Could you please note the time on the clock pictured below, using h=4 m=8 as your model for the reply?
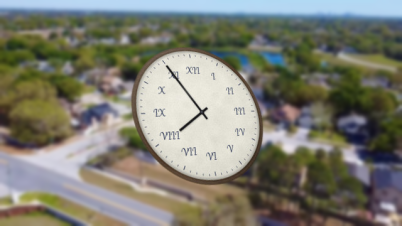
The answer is h=7 m=55
